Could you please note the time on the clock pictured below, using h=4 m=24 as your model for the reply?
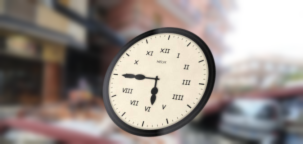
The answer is h=5 m=45
